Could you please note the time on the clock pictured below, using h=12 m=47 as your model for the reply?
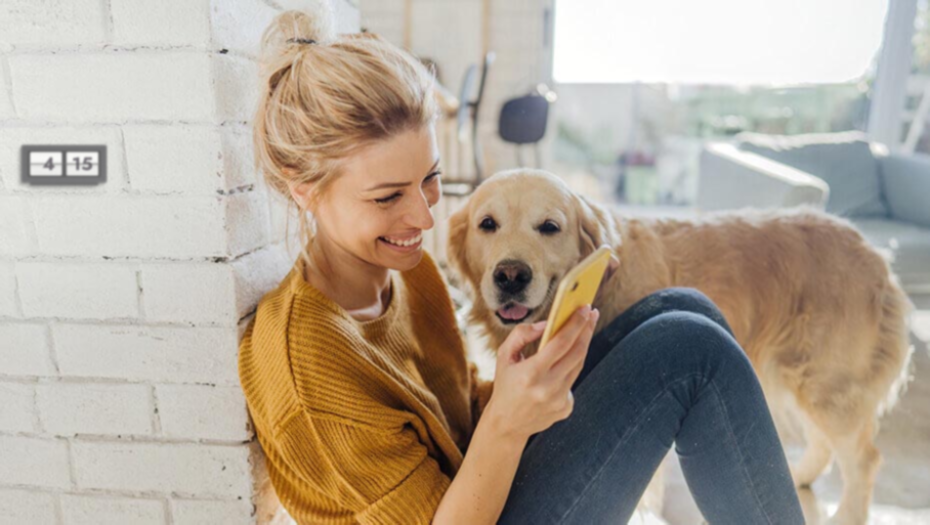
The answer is h=4 m=15
